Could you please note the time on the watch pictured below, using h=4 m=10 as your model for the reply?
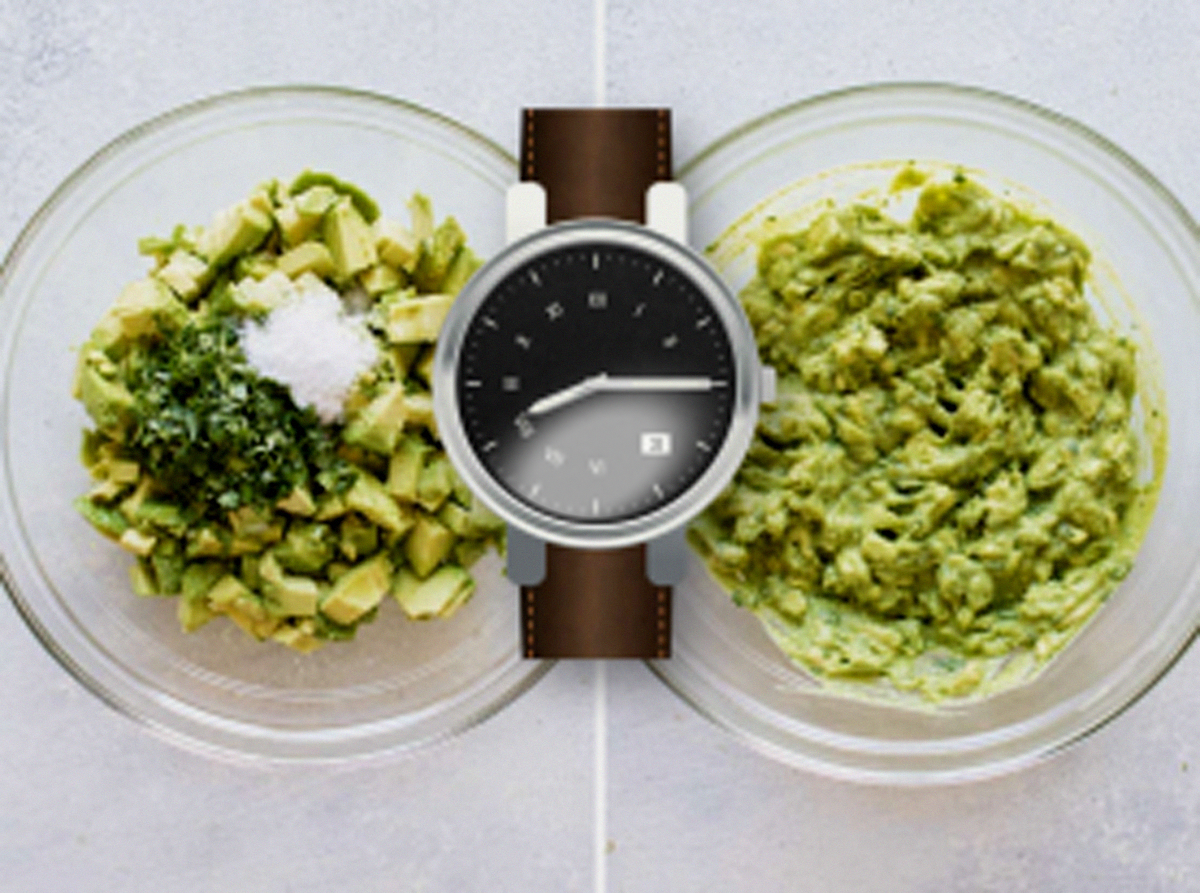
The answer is h=8 m=15
